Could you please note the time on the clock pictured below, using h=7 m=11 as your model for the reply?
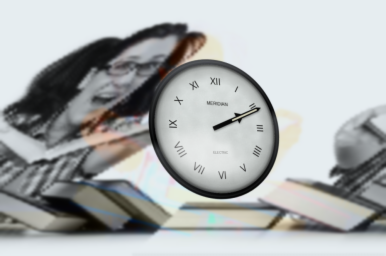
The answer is h=2 m=11
